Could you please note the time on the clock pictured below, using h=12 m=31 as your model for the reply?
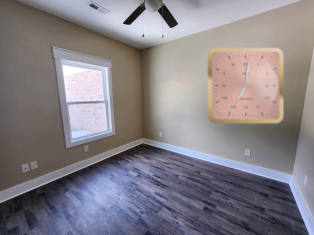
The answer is h=7 m=1
